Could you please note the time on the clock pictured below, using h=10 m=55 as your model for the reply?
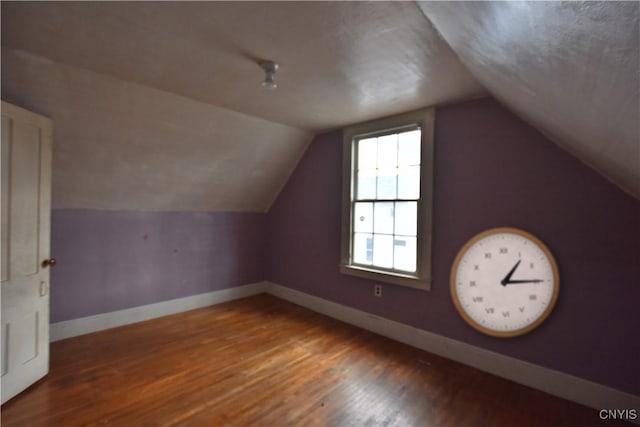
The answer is h=1 m=15
